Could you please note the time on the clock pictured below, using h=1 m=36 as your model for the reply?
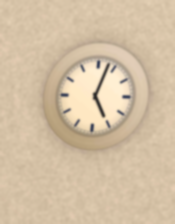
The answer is h=5 m=3
